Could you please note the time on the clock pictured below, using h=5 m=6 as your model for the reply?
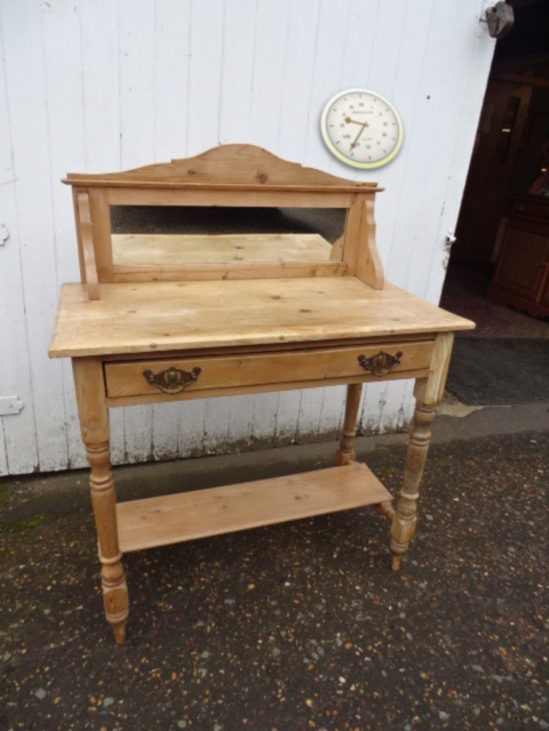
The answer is h=9 m=36
